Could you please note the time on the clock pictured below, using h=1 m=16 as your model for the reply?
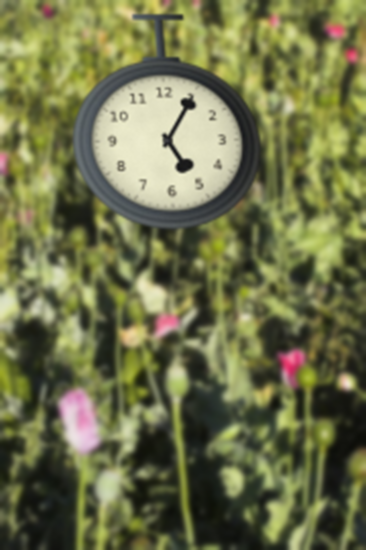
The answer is h=5 m=5
